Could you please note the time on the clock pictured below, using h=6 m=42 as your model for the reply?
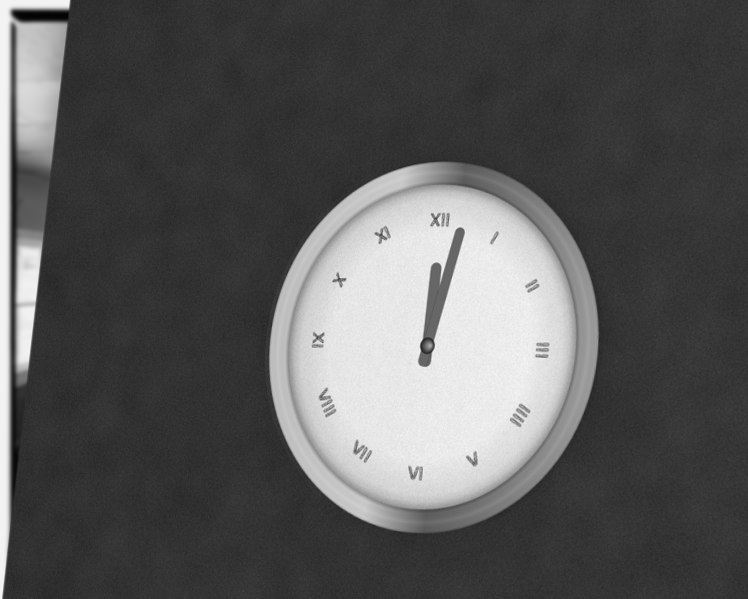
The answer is h=12 m=2
